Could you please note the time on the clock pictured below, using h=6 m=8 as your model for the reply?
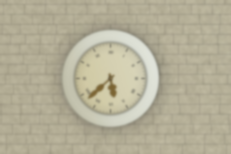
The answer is h=5 m=38
